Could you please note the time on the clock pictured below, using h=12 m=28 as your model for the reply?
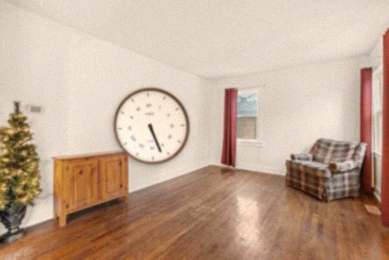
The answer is h=5 m=27
